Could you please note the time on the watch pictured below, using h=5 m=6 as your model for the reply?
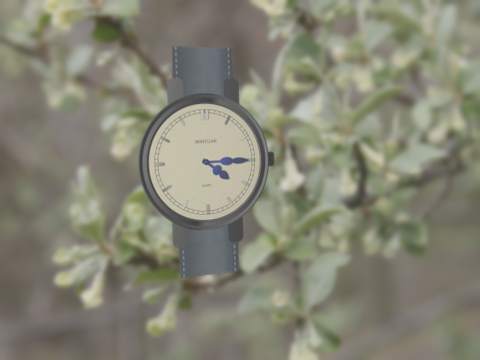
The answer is h=4 m=15
